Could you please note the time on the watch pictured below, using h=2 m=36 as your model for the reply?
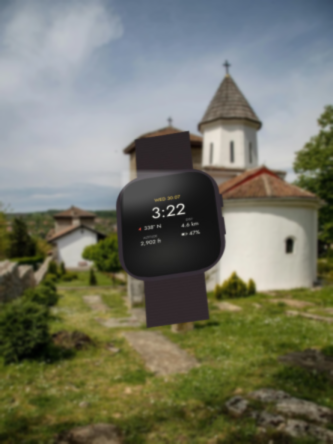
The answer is h=3 m=22
